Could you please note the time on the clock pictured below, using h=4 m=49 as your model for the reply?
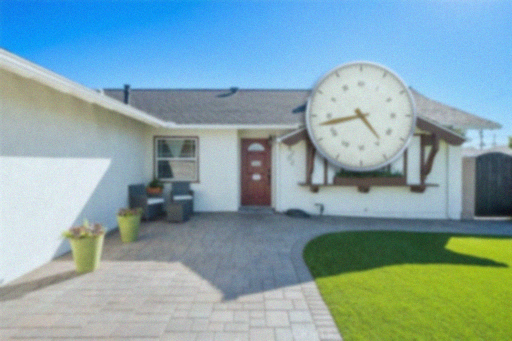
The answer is h=4 m=43
